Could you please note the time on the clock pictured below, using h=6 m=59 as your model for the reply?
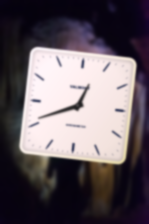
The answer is h=12 m=41
